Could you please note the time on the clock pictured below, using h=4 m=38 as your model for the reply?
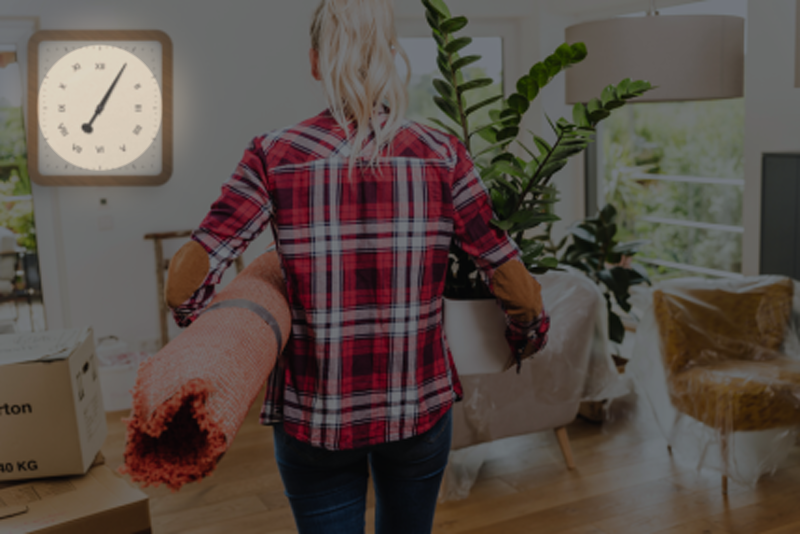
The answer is h=7 m=5
